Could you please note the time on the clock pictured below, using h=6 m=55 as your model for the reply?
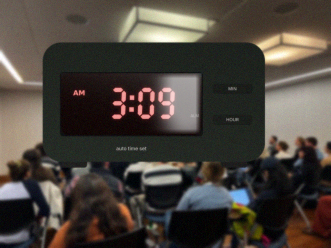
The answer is h=3 m=9
